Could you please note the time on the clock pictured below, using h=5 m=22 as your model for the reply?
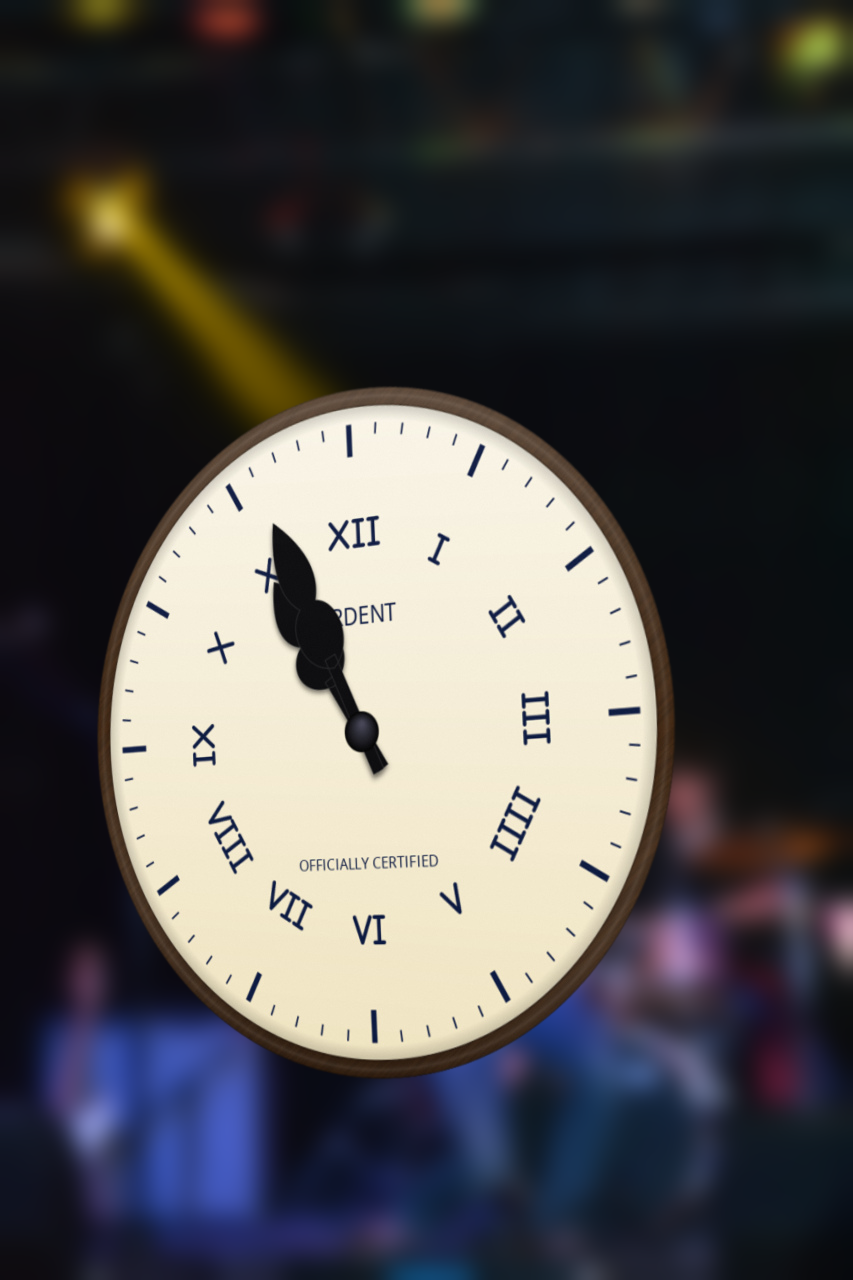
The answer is h=10 m=56
